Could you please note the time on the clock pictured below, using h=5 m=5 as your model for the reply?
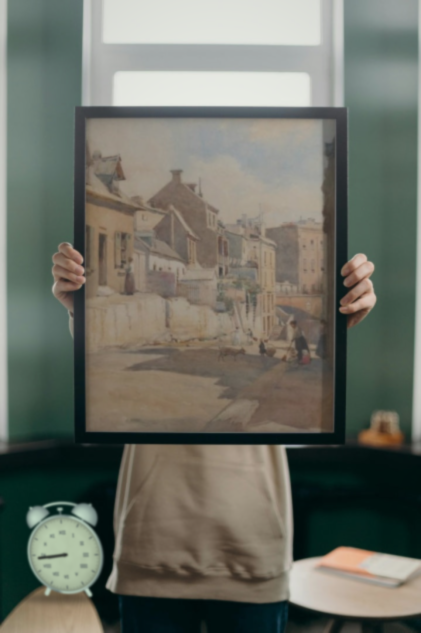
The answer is h=8 m=44
